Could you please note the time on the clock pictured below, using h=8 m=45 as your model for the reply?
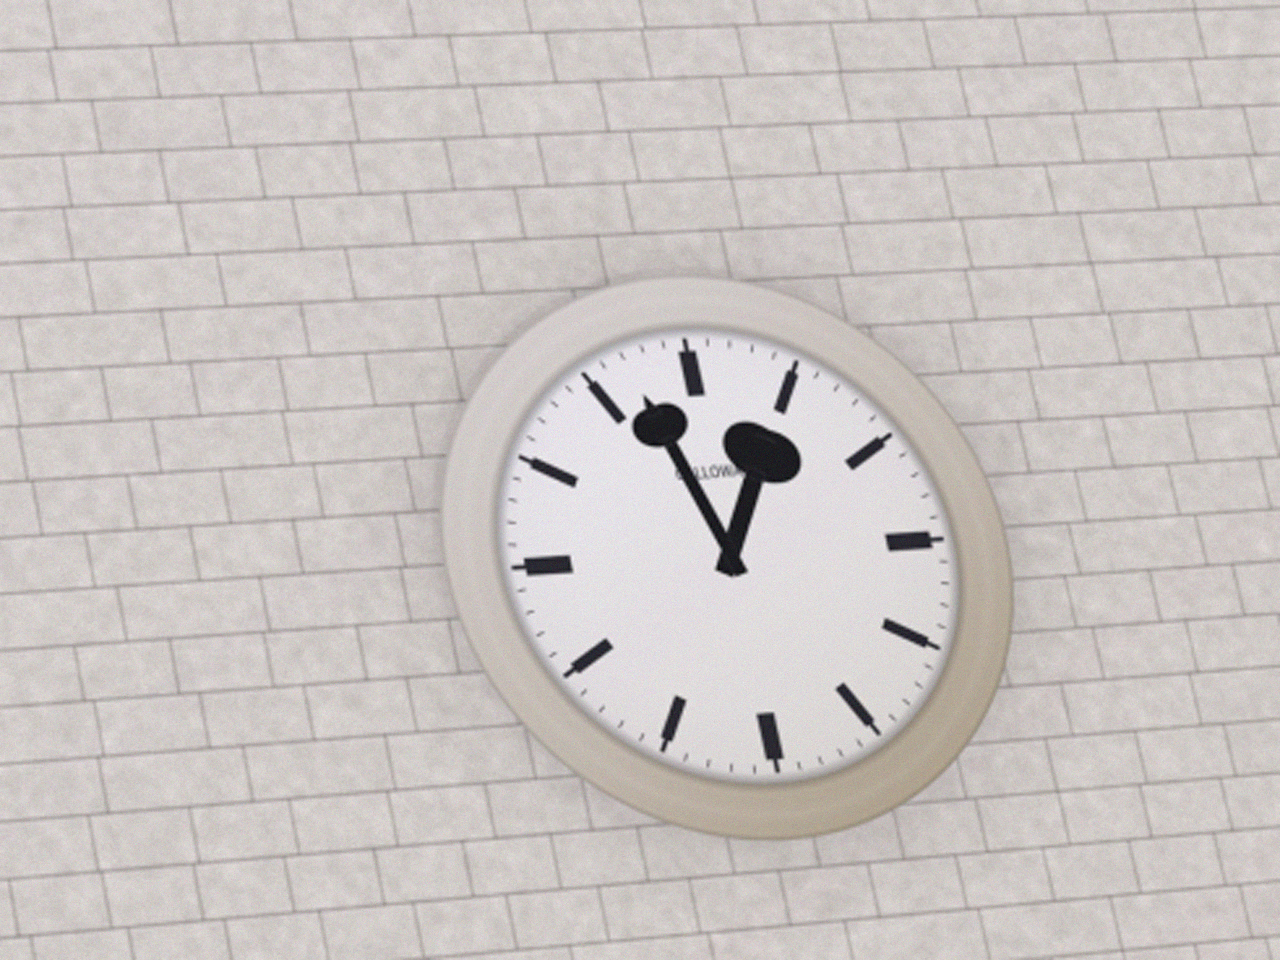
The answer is h=12 m=57
